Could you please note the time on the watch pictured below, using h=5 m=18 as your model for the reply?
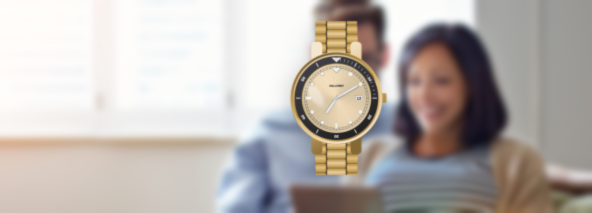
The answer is h=7 m=10
